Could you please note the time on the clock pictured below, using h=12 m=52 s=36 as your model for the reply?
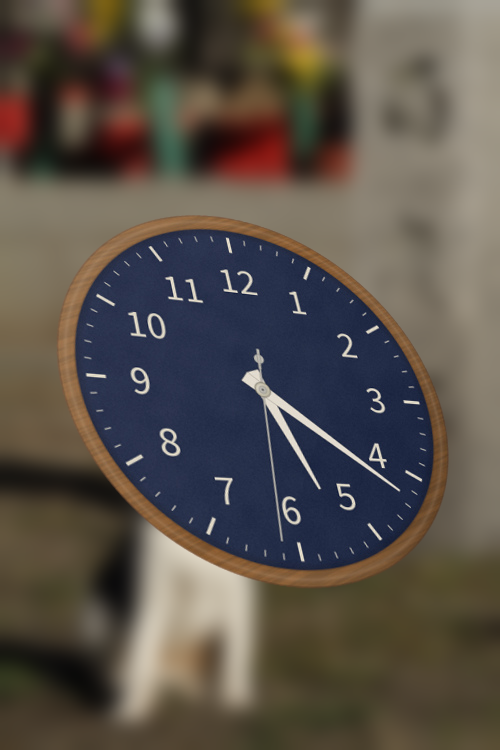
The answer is h=5 m=21 s=31
